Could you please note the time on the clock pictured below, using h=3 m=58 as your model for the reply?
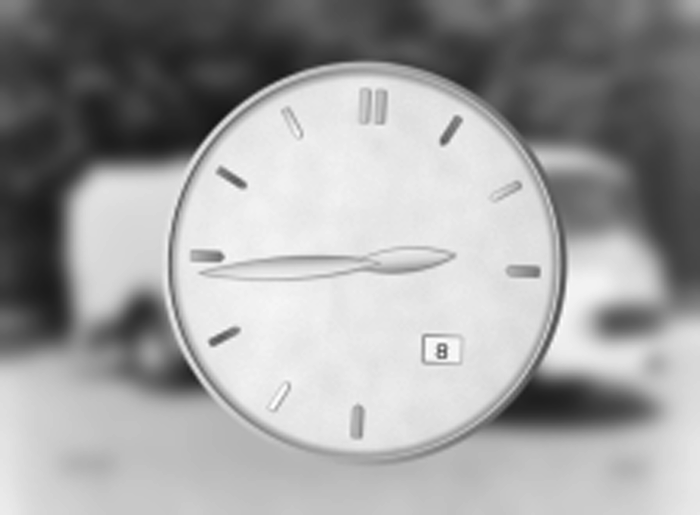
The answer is h=2 m=44
